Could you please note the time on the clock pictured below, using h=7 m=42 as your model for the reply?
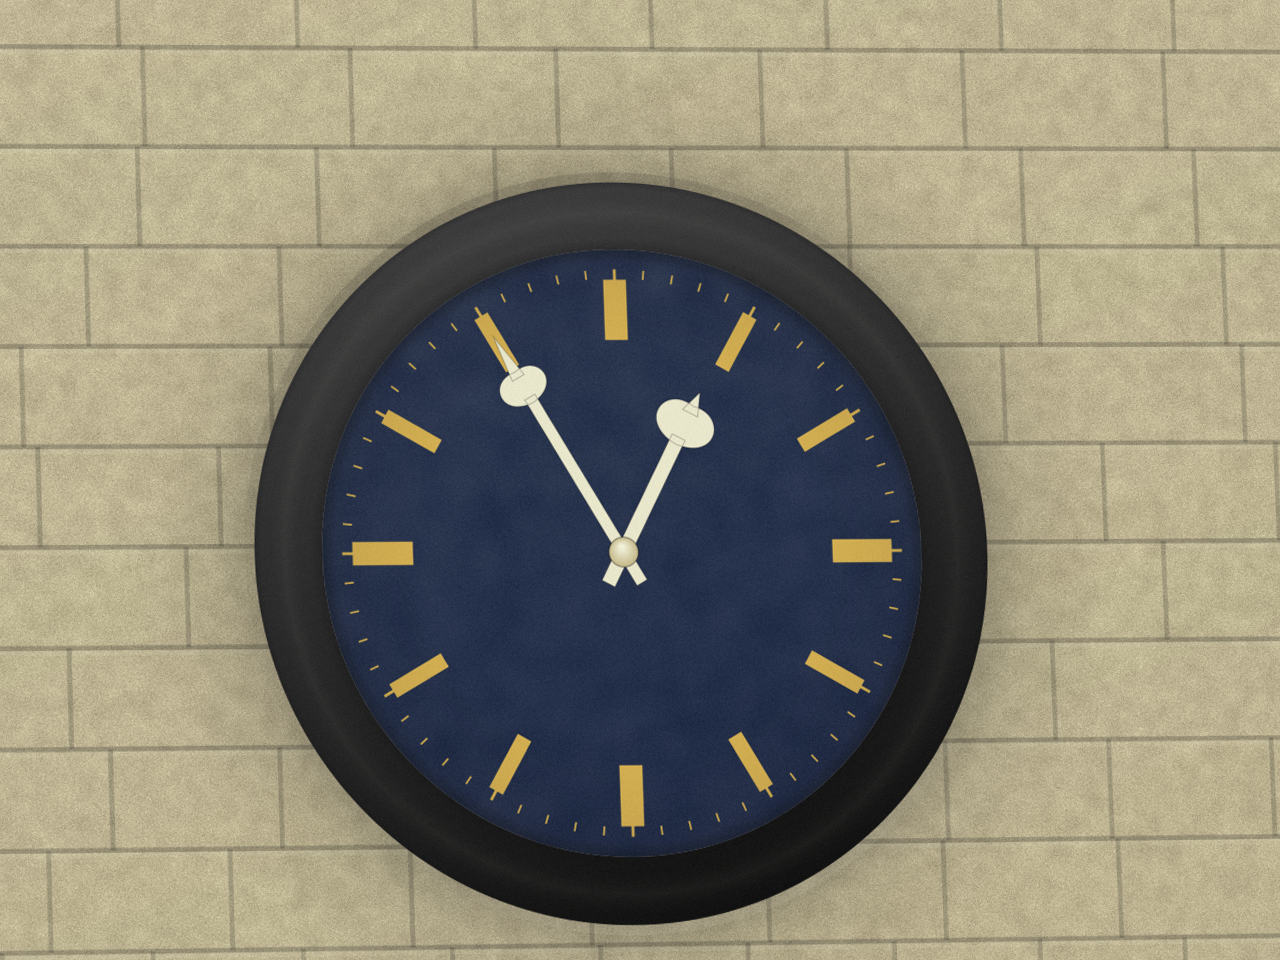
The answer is h=12 m=55
